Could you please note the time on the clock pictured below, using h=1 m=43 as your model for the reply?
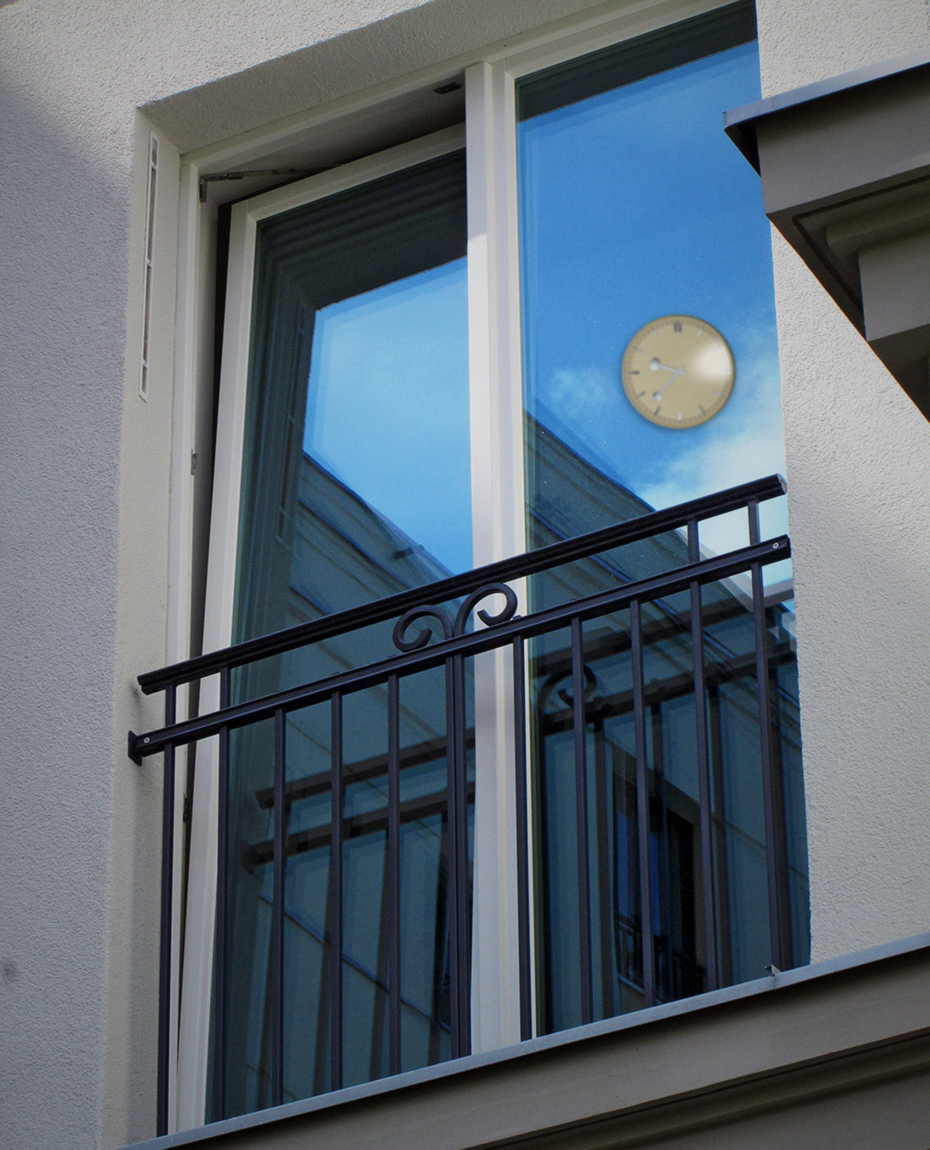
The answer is h=9 m=37
